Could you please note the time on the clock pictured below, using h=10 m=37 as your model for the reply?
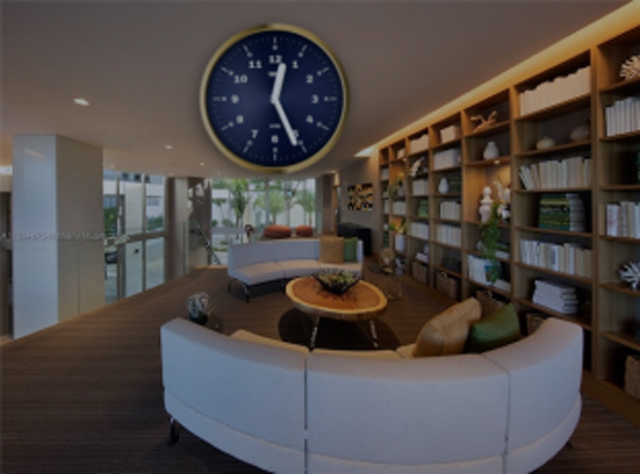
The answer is h=12 m=26
